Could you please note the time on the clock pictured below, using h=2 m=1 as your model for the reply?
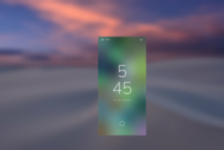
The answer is h=5 m=45
